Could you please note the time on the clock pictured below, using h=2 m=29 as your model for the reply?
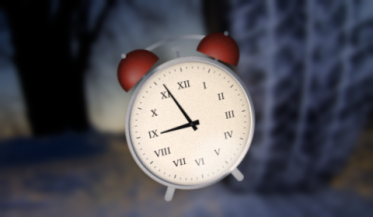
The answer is h=8 m=56
